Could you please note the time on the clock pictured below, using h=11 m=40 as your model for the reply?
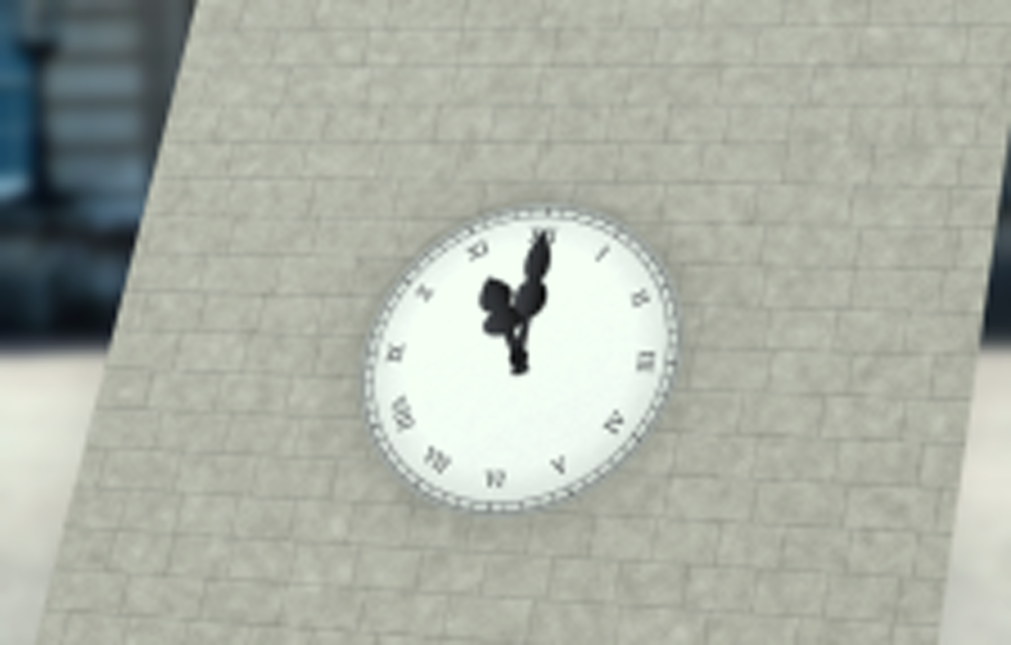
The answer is h=11 m=0
